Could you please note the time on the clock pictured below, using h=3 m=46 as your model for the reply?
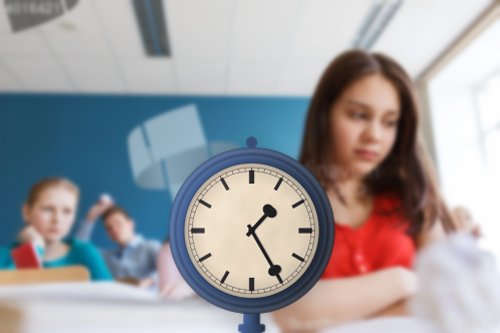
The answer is h=1 m=25
